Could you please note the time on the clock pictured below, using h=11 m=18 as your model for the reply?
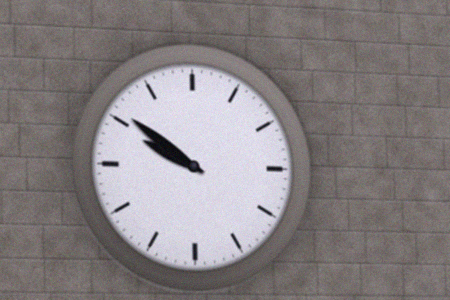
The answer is h=9 m=51
